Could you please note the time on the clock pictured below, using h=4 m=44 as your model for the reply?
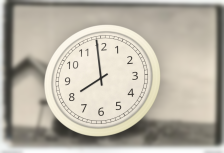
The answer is h=7 m=59
